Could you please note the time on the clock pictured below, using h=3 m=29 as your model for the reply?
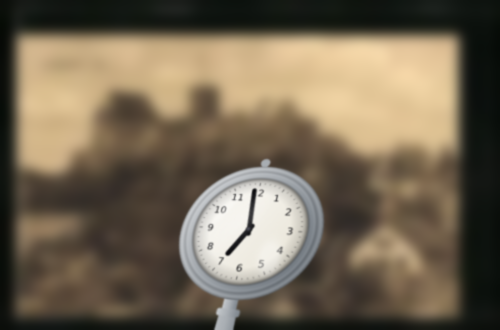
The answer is h=6 m=59
